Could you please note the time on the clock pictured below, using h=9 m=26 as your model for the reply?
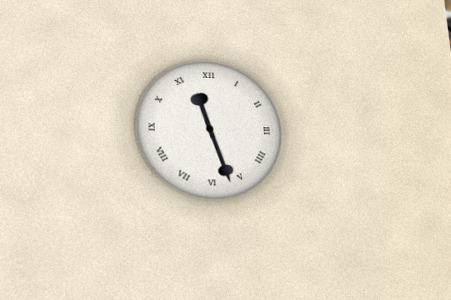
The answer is h=11 m=27
